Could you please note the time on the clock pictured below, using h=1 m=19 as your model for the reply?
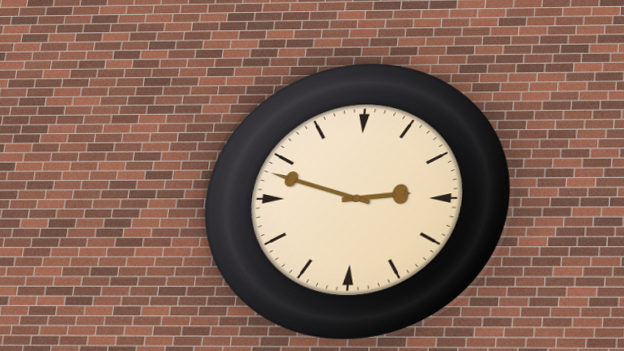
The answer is h=2 m=48
